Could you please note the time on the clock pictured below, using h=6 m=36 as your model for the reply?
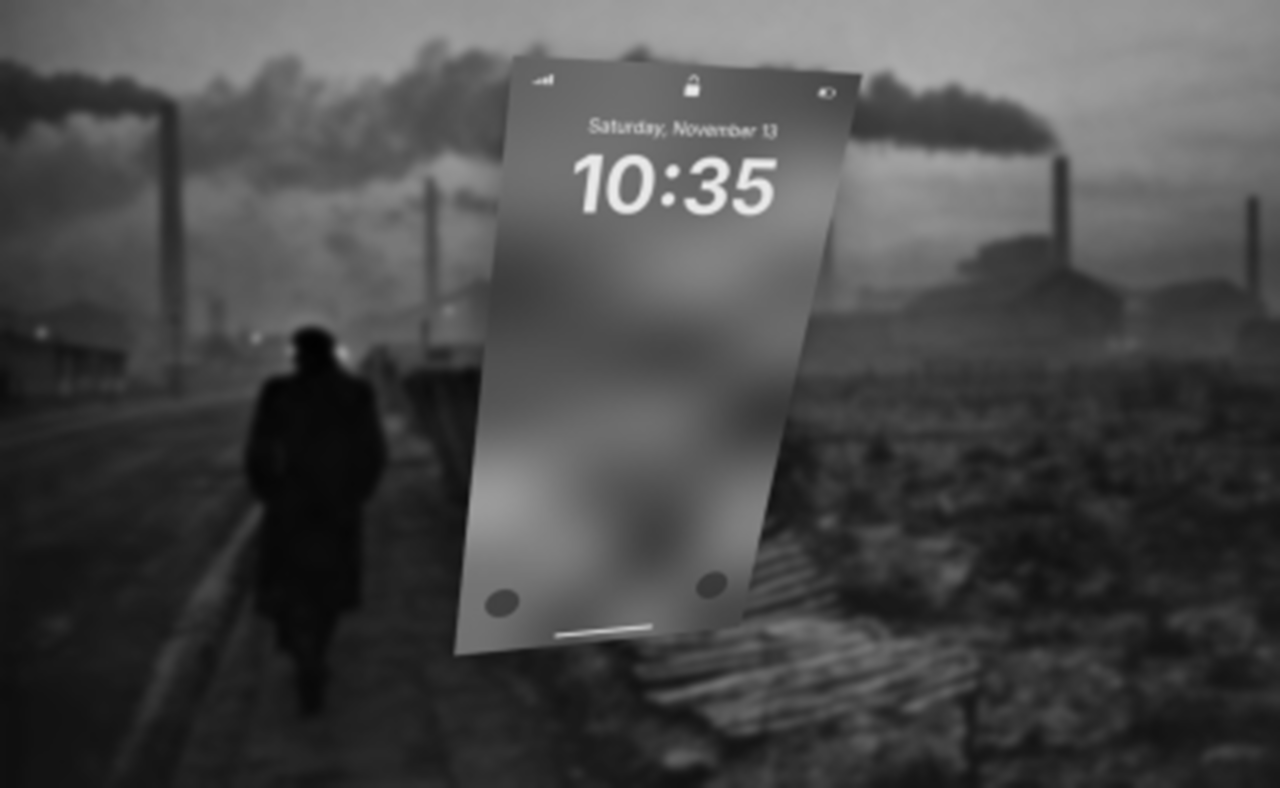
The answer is h=10 m=35
